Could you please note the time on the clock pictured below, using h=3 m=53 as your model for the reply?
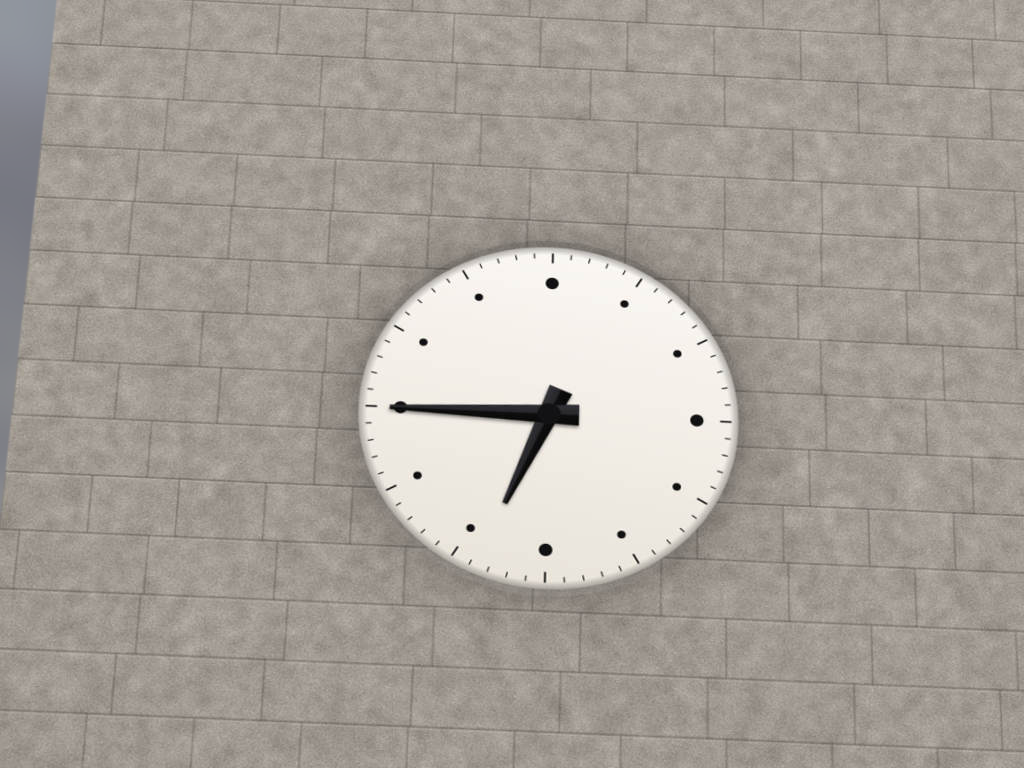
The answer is h=6 m=45
